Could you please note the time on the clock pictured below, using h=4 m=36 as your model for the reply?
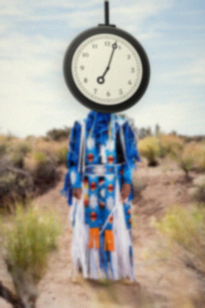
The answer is h=7 m=3
